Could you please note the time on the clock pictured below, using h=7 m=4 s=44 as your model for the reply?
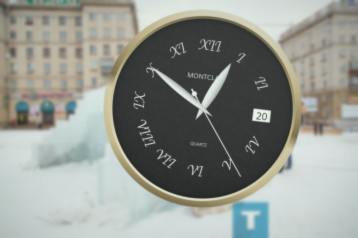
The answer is h=12 m=50 s=24
